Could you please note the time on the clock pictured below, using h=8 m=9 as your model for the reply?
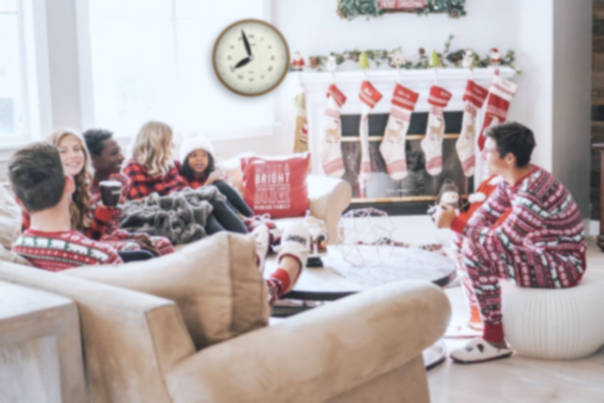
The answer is h=7 m=57
